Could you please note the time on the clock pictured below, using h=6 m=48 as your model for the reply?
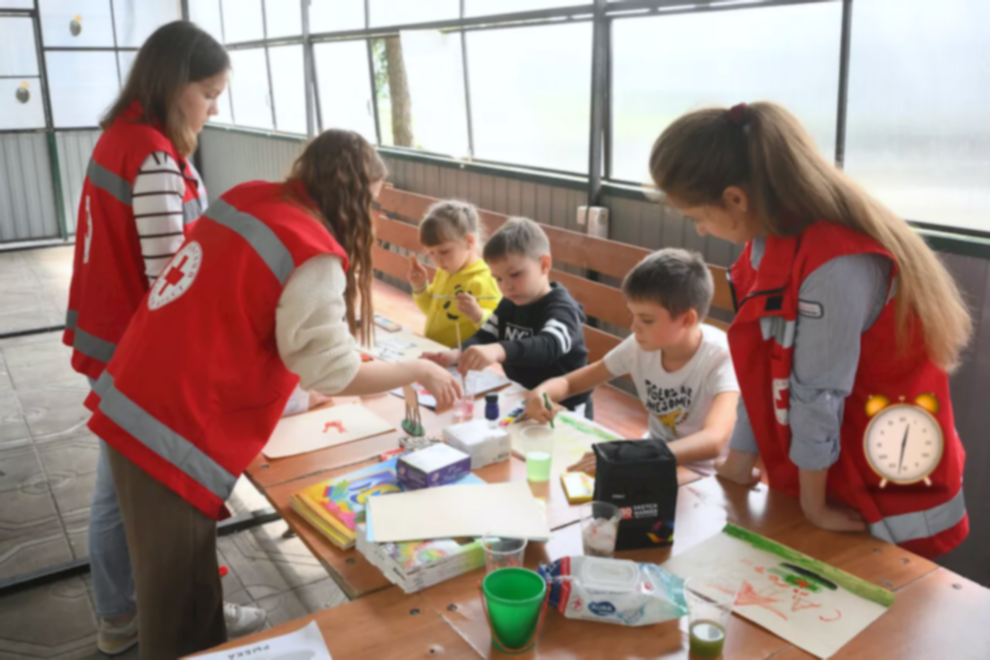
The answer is h=12 m=32
